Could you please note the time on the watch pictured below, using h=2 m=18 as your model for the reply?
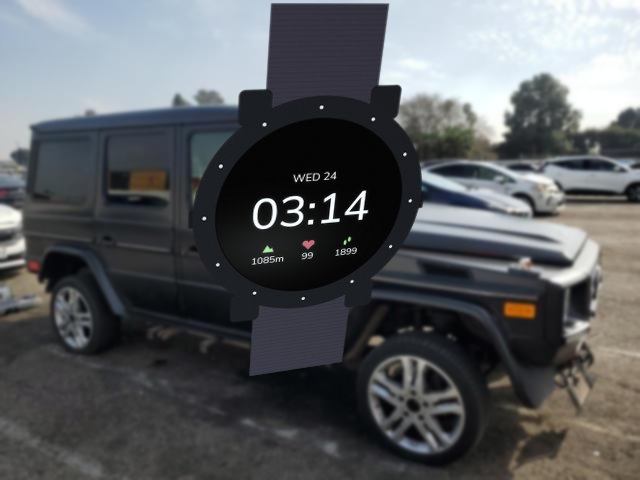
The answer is h=3 m=14
